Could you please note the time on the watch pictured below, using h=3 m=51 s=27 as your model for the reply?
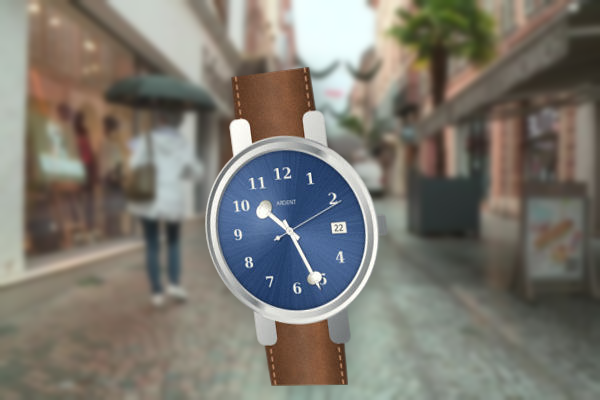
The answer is h=10 m=26 s=11
